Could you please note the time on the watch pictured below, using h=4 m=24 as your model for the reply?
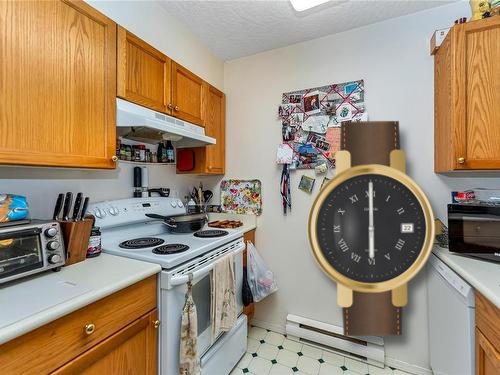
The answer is h=6 m=0
